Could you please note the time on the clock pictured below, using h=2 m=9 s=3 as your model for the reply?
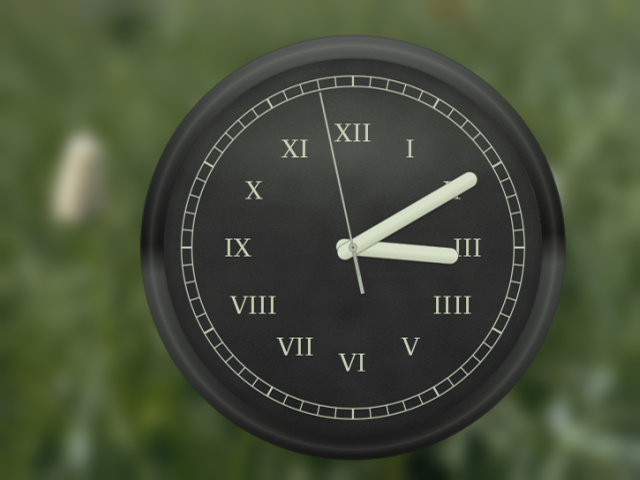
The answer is h=3 m=9 s=58
